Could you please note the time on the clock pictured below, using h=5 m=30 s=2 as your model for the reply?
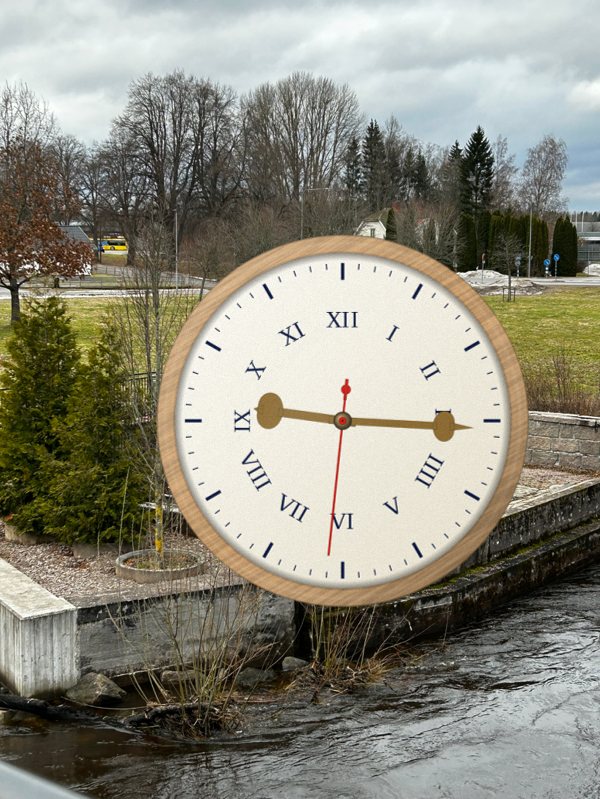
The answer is h=9 m=15 s=31
